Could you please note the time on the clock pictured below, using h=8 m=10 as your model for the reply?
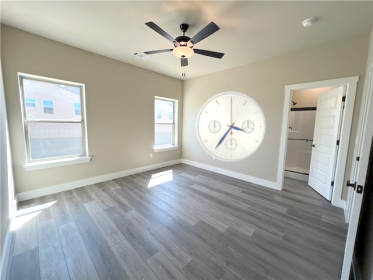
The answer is h=3 m=36
